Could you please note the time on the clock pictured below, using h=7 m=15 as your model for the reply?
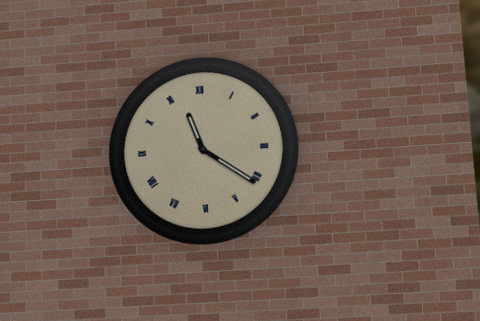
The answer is h=11 m=21
